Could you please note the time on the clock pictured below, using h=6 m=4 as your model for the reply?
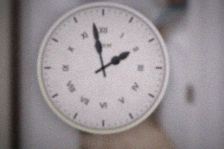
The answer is h=1 m=58
